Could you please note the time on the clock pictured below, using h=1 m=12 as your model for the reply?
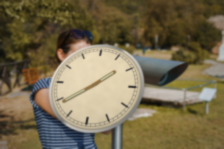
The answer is h=1 m=39
